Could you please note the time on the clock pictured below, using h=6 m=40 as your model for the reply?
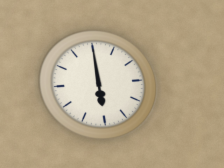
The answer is h=6 m=0
